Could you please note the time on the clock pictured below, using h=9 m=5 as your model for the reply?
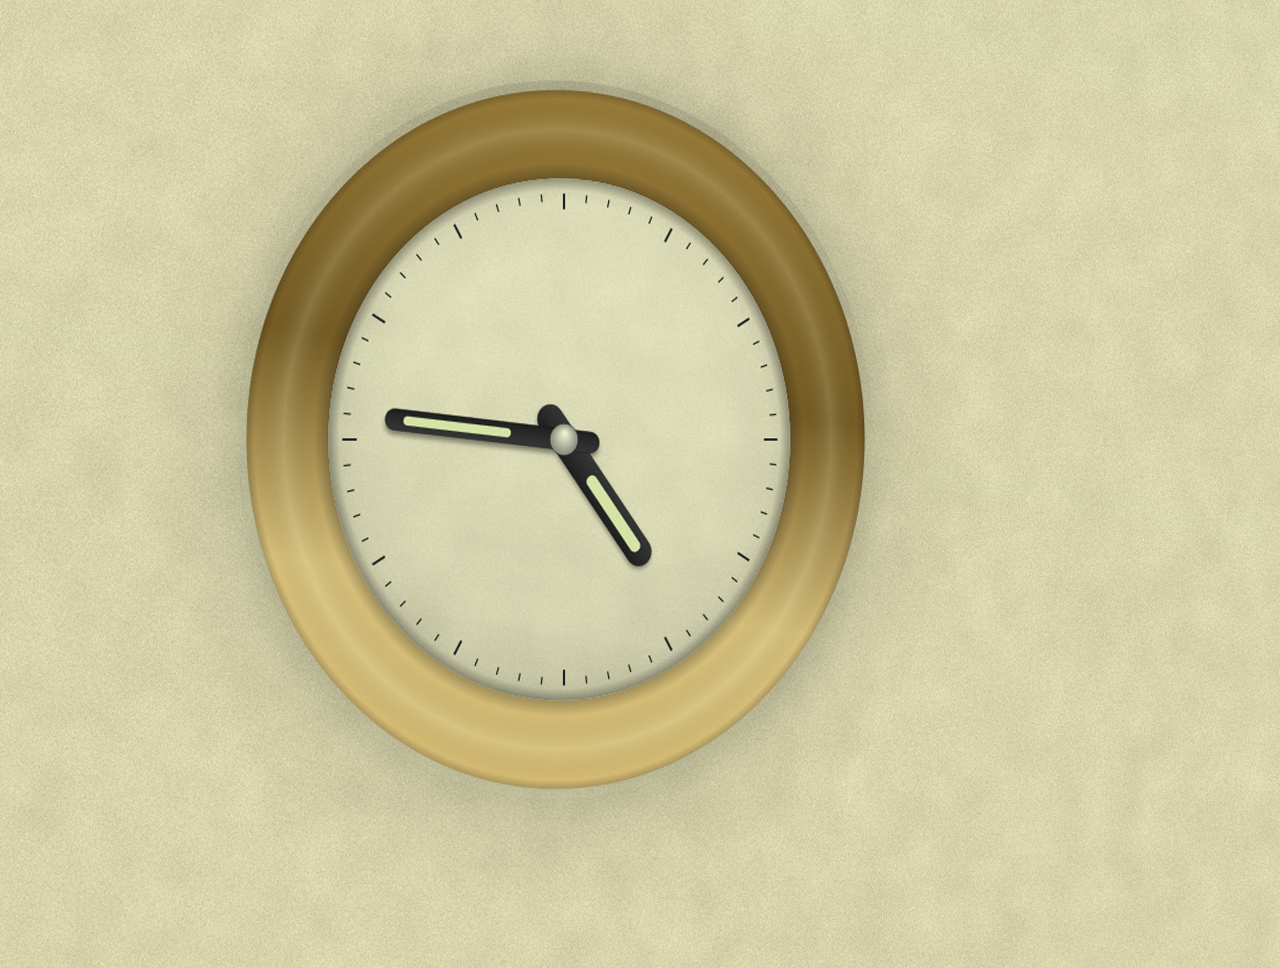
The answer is h=4 m=46
